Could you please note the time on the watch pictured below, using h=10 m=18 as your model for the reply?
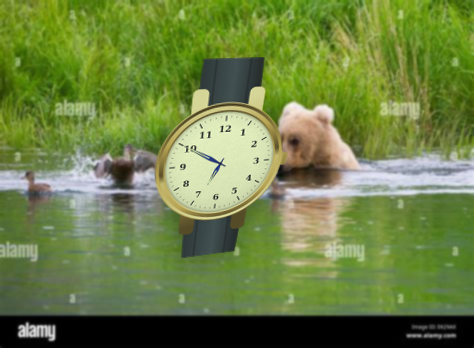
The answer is h=6 m=50
